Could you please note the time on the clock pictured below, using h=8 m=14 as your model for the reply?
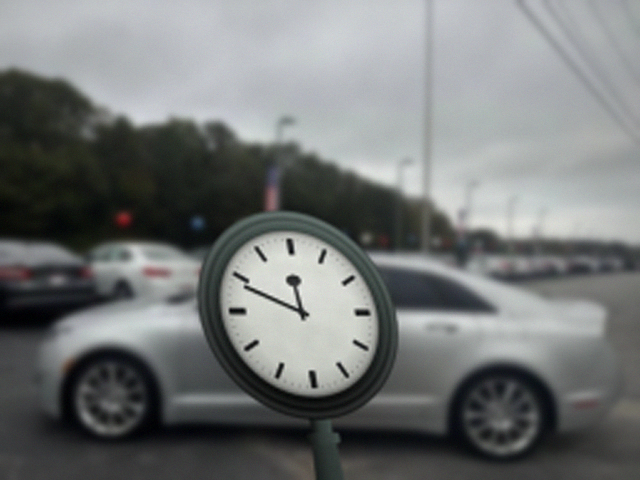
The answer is h=11 m=49
